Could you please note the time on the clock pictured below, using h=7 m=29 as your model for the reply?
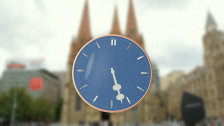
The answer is h=5 m=27
